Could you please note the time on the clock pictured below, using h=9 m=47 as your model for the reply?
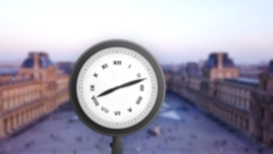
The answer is h=8 m=12
